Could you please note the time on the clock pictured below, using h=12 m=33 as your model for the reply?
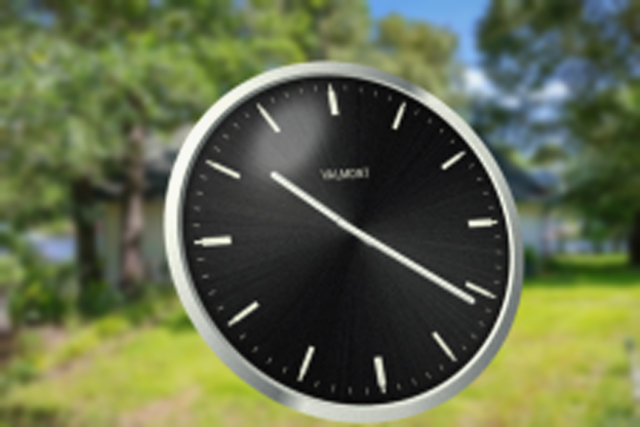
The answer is h=10 m=21
